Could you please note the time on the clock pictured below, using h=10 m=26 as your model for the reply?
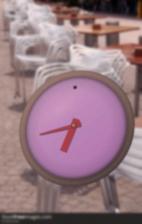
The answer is h=6 m=43
